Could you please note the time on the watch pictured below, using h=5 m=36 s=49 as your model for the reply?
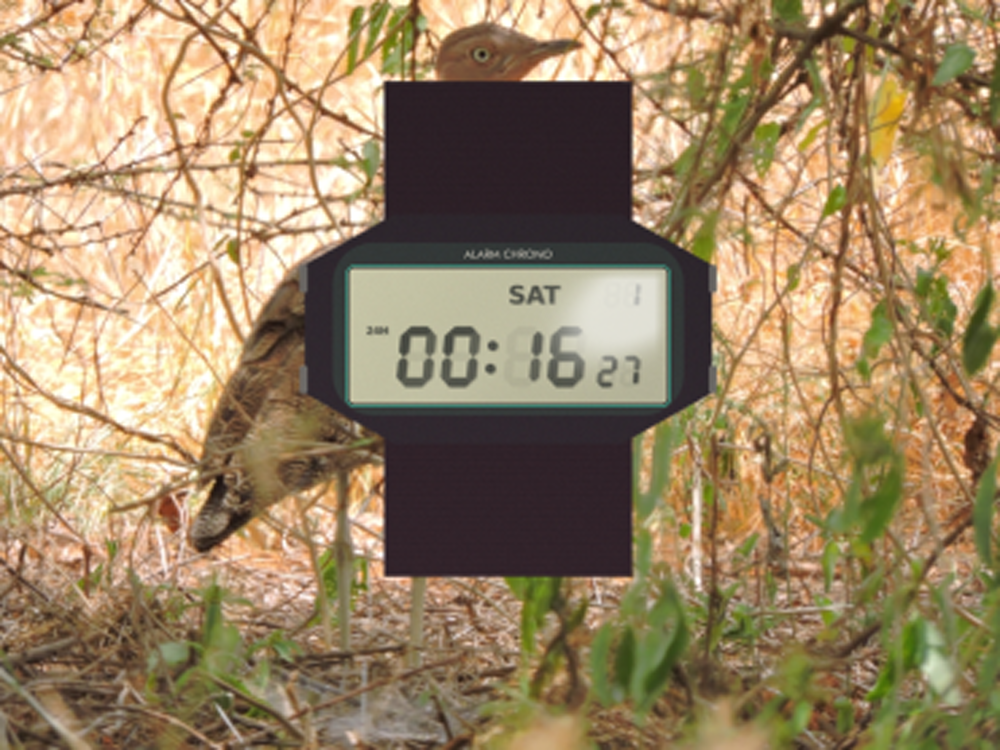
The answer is h=0 m=16 s=27
